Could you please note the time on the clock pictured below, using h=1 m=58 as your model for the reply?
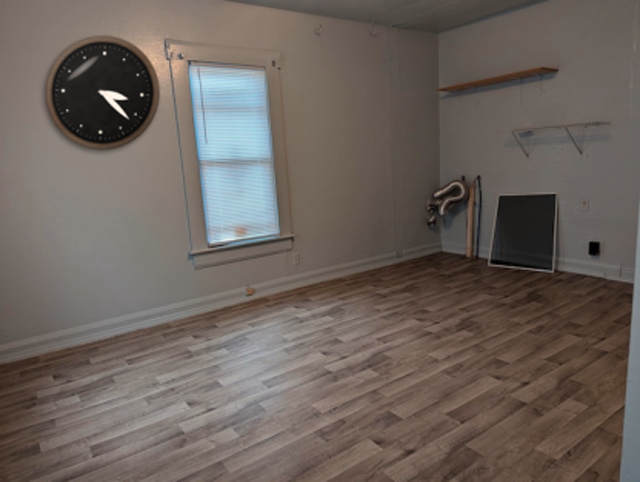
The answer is h=3 m=22
